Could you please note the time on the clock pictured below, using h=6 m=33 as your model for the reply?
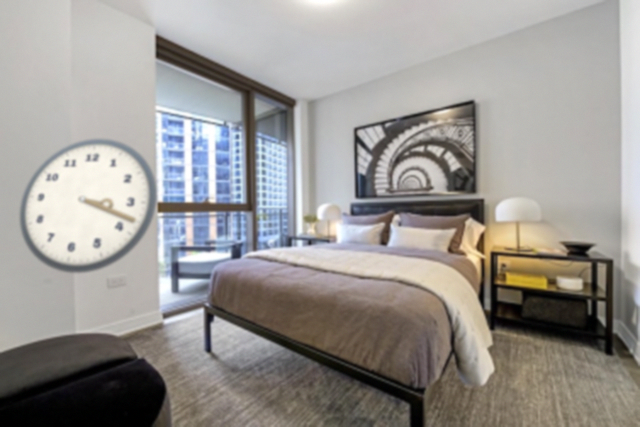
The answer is h=3 m=18
